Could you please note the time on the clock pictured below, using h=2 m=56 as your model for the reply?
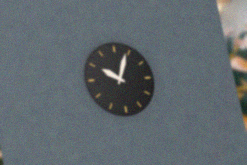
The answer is h=10 m=4
